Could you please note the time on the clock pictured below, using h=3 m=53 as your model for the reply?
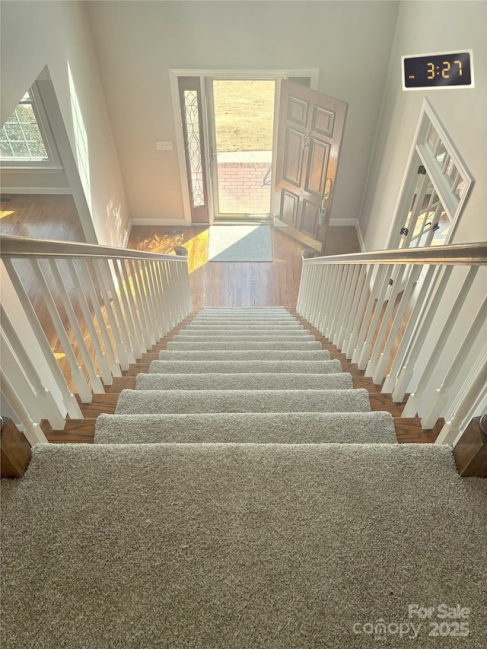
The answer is h=3 m=27
